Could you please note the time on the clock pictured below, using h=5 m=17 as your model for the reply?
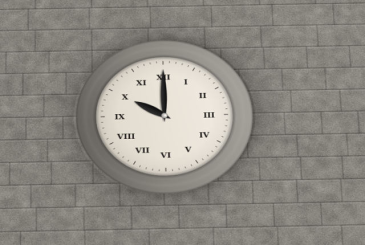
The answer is h=10 m=0
